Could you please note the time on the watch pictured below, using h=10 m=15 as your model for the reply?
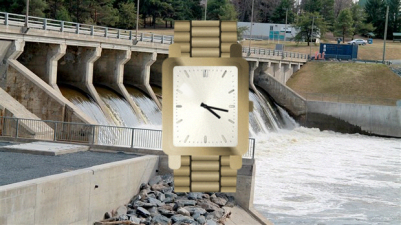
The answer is h=4 m=17
